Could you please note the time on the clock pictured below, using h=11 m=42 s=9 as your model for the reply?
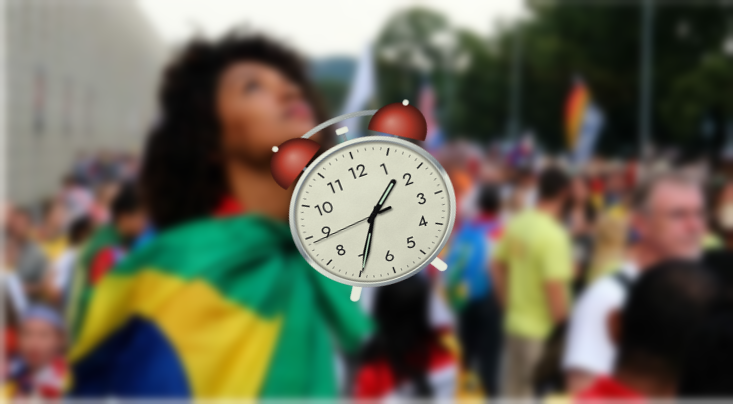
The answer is h=1 m=34 s=44
